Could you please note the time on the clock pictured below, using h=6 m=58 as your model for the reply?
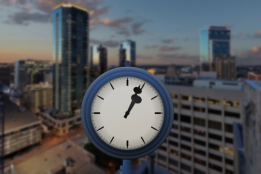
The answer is h=1 m=4
